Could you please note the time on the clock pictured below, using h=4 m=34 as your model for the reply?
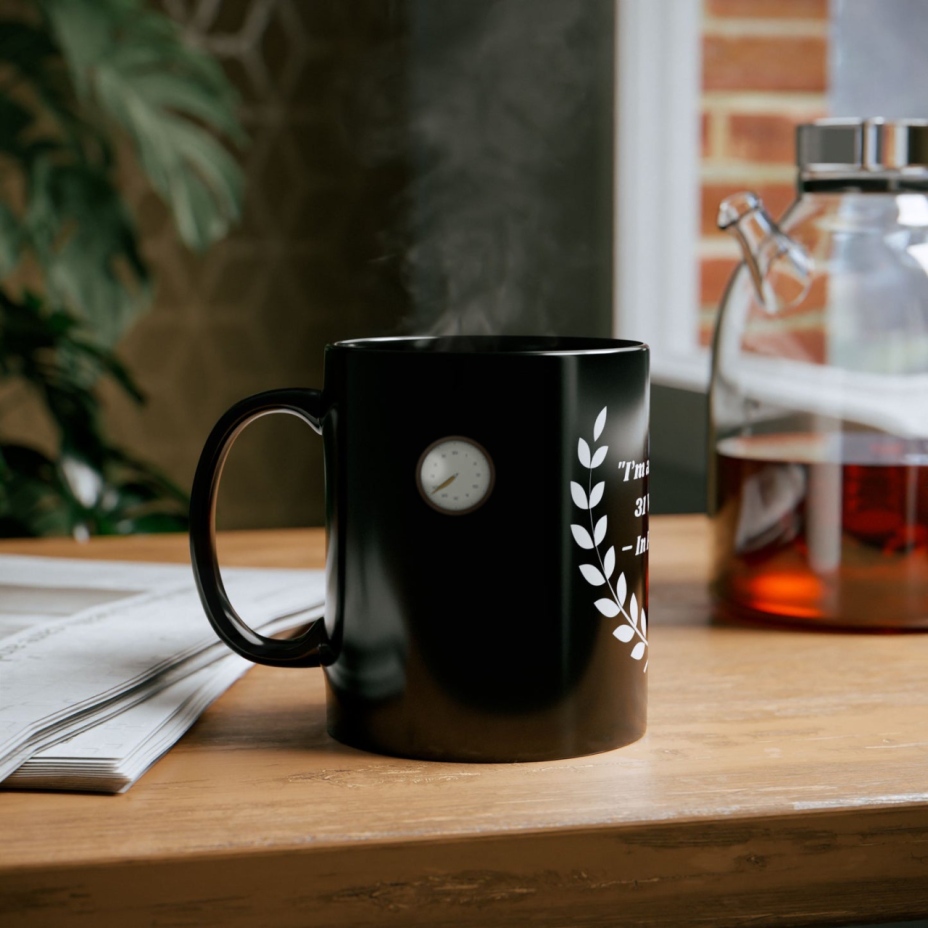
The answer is h=7 m=39
